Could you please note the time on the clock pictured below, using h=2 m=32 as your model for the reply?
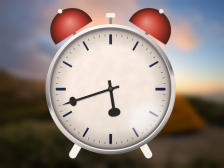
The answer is h=5 m=42
